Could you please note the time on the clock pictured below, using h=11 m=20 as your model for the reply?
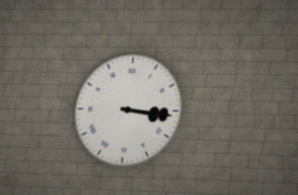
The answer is h=3 m=16
